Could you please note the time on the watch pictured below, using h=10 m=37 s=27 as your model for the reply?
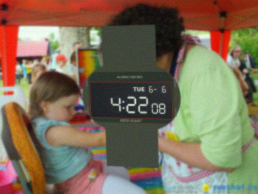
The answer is h=4 m=22 s=8
